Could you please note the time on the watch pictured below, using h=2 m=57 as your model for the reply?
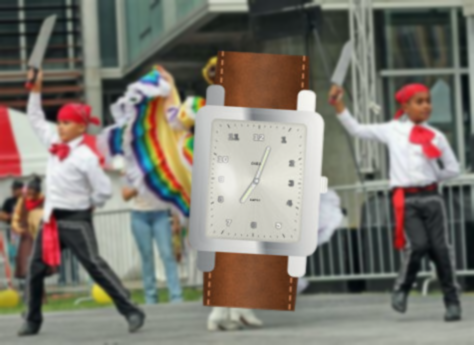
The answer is h=7 m=3
